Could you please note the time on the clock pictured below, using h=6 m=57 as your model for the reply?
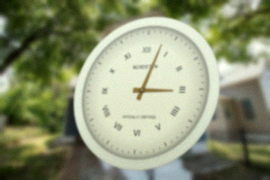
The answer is h=3 m=3
